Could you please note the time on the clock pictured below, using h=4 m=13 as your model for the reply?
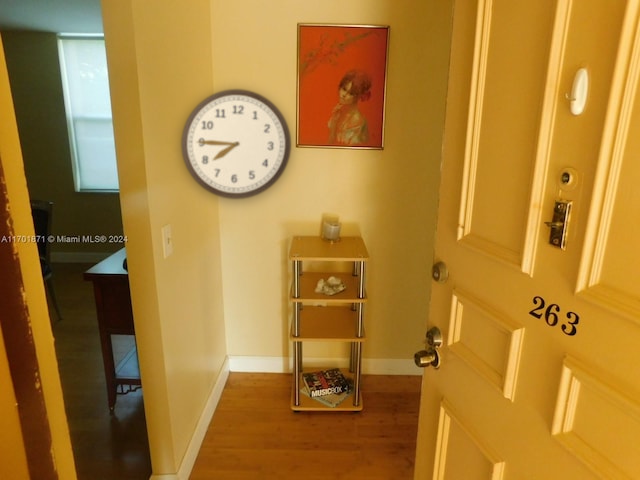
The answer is h=7 m=45
